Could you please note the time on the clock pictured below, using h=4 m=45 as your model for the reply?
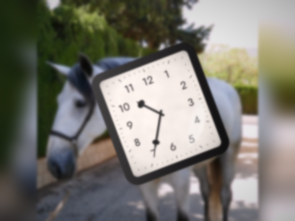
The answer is h=10 m=35
